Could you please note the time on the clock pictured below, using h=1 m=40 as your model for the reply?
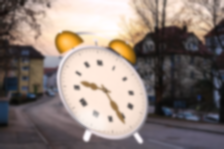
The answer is h=9 m=26
